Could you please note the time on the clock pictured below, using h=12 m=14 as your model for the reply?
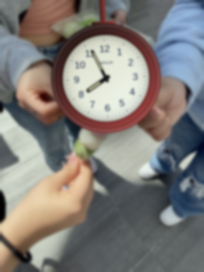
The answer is h=7 m=56
